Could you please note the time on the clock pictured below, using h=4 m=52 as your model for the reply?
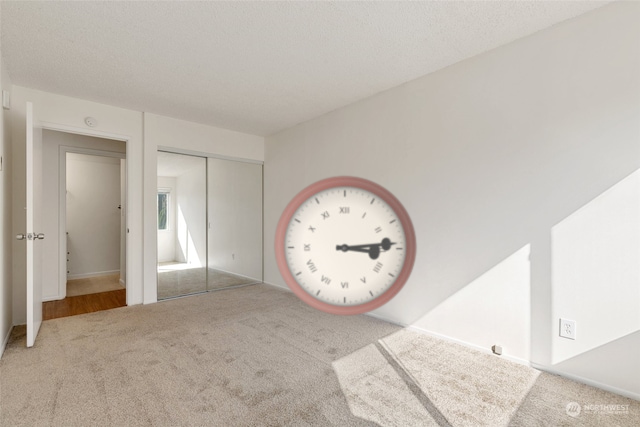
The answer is h=3 m=14
